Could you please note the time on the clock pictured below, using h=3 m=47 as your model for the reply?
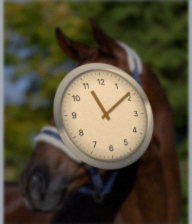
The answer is h=11 m=9
